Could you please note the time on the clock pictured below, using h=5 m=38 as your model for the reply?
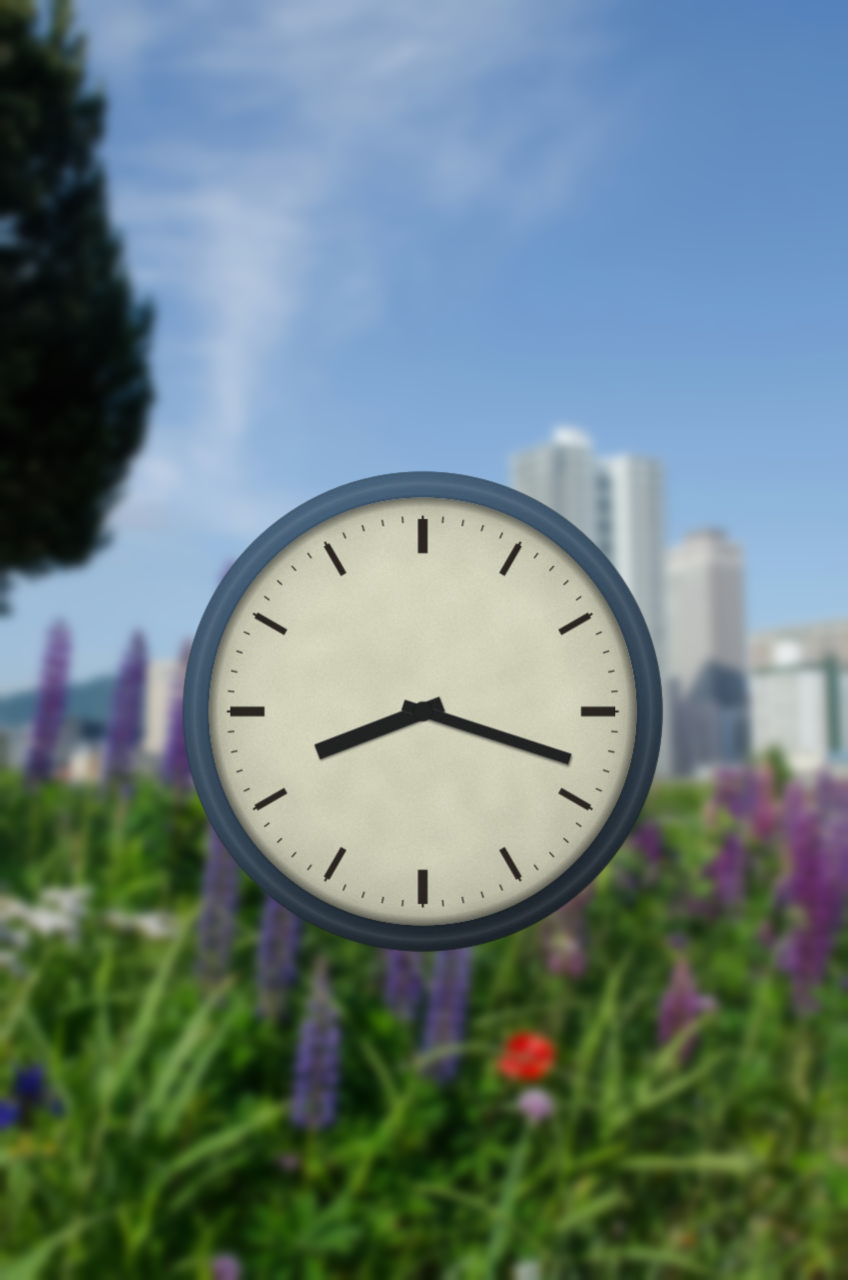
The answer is h=8 m=18
